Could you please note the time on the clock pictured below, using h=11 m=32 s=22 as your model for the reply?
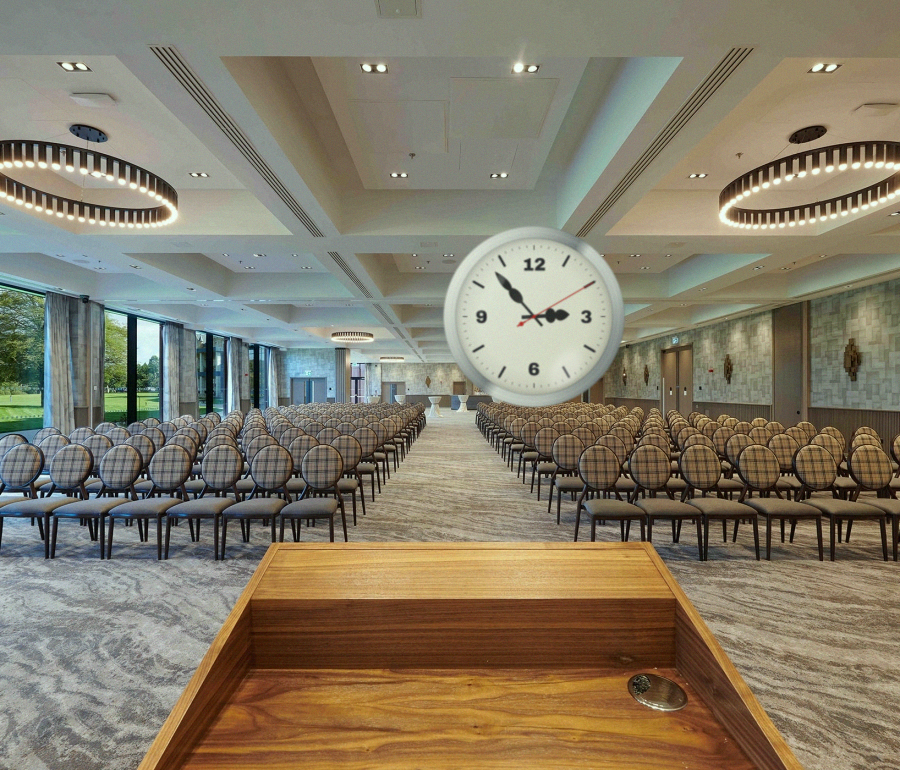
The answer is h=2 m=53 s=10
